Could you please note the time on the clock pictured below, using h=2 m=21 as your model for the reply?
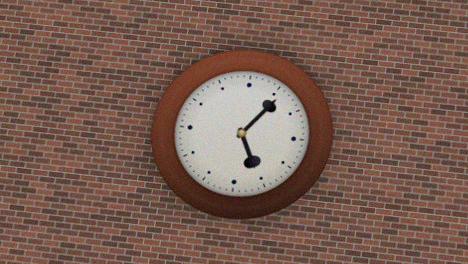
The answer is h=5 m=6
